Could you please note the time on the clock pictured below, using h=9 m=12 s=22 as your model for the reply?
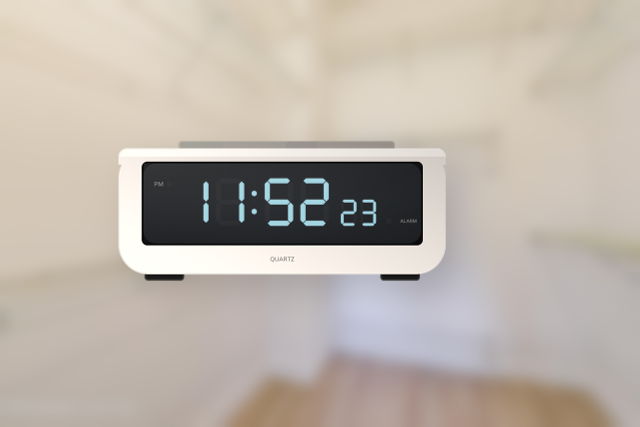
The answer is h=11 m=52 s=23
